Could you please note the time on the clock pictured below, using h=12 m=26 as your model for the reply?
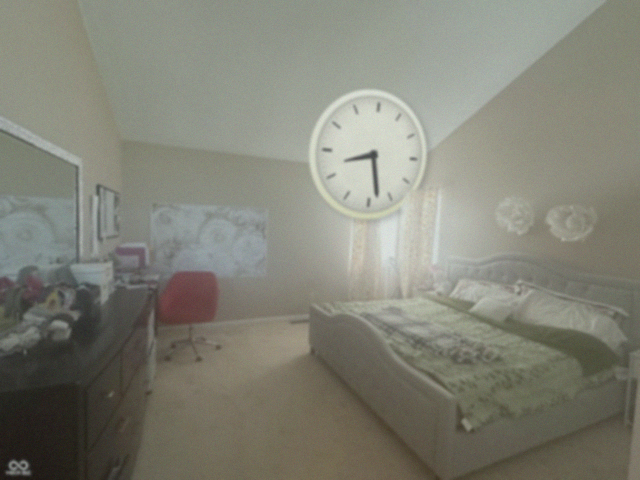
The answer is h=8 m=28
